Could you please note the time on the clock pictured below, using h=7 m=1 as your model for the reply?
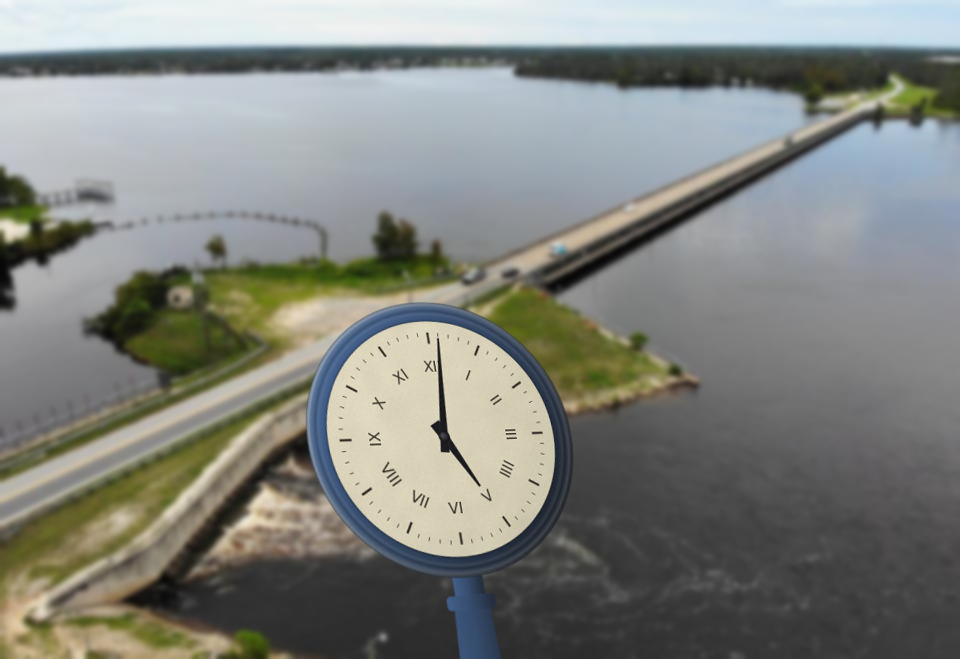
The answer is h=5 m=1
